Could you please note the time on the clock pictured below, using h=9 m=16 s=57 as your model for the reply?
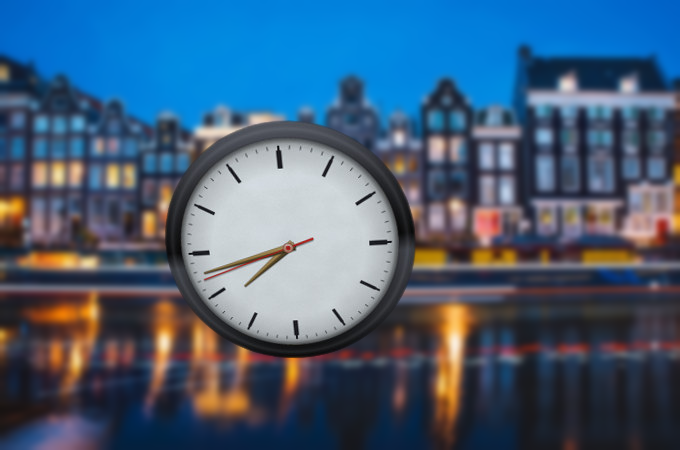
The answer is h=7 m=42 s=42
